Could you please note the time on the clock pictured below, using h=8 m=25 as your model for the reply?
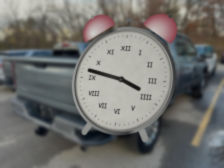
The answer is h=3 m=47
